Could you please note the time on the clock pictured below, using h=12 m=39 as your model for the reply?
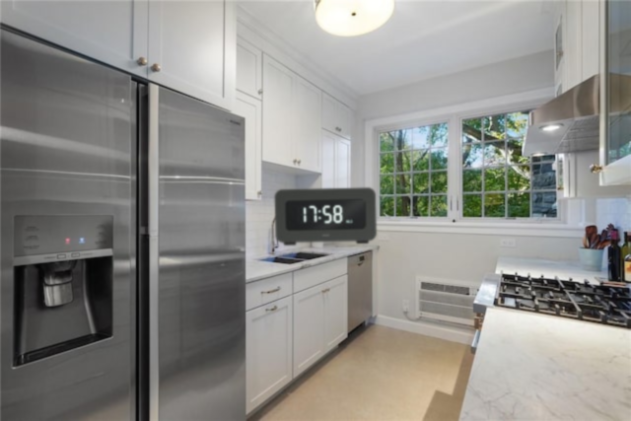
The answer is h=17 m=58
